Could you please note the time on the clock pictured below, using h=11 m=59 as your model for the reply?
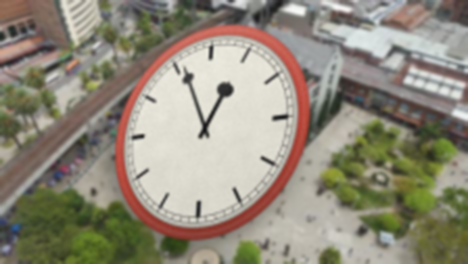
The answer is h=12 m=56
